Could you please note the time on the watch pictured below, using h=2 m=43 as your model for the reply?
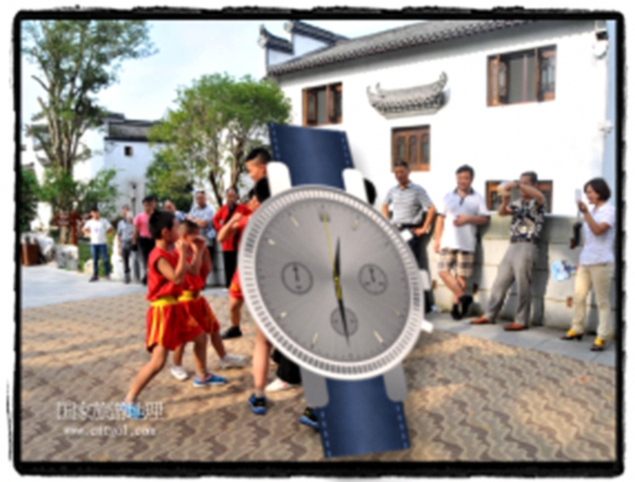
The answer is h=12 m=30
